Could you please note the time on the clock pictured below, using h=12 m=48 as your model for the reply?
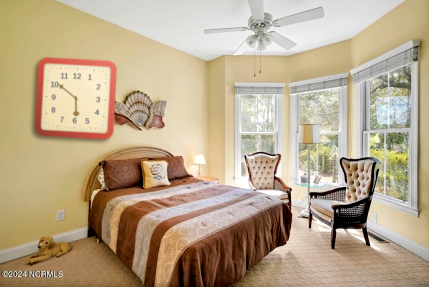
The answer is h=5 m=51
